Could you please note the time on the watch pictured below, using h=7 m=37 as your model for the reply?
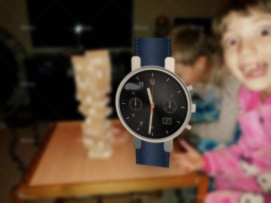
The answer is h=11 m=31
